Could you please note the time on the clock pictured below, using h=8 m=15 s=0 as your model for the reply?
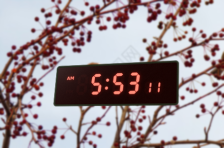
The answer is h=5 m=53 s=11
